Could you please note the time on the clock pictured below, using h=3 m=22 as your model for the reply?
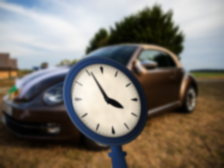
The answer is h=3 m=56
